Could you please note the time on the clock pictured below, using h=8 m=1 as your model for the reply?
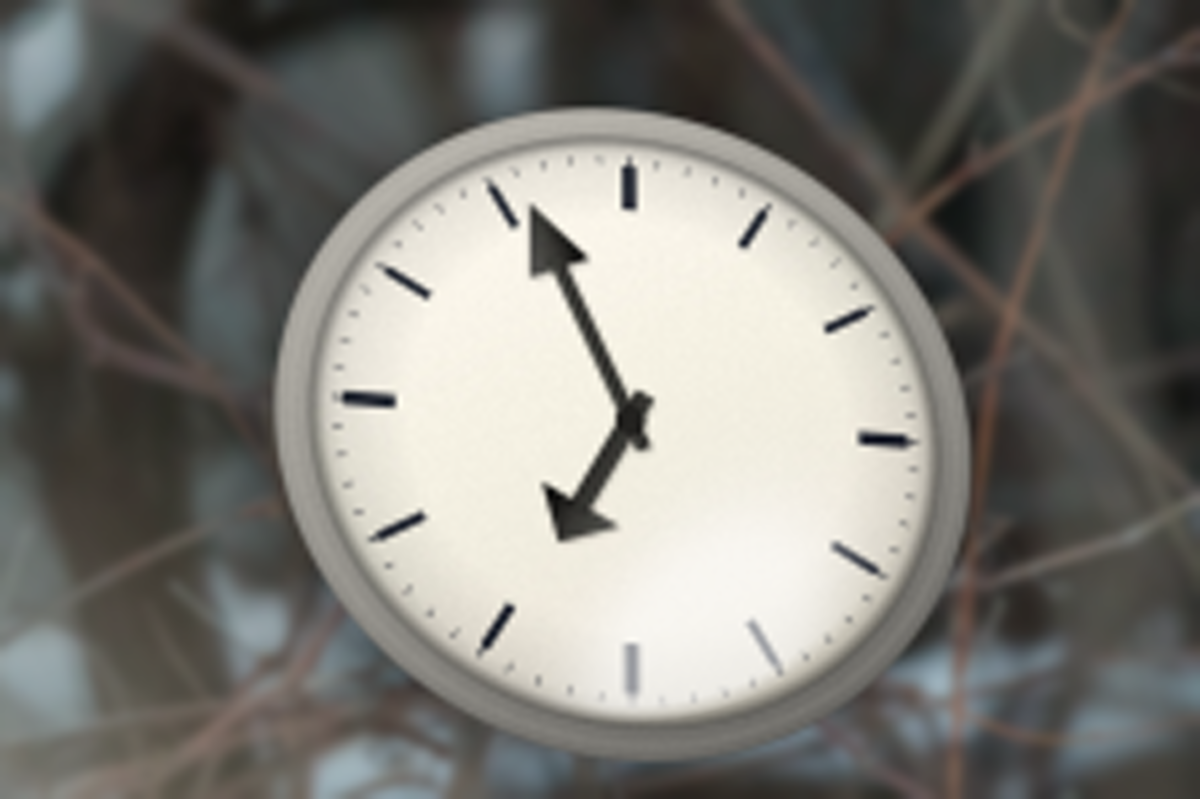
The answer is h=6 m=56
